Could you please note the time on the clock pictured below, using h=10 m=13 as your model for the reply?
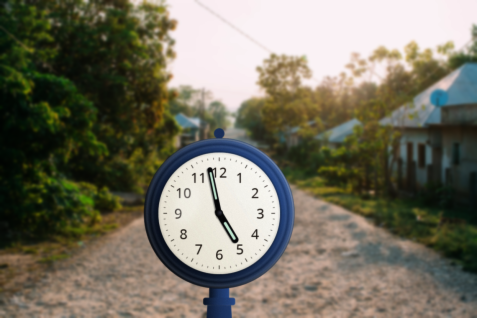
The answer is h=4 m=58
